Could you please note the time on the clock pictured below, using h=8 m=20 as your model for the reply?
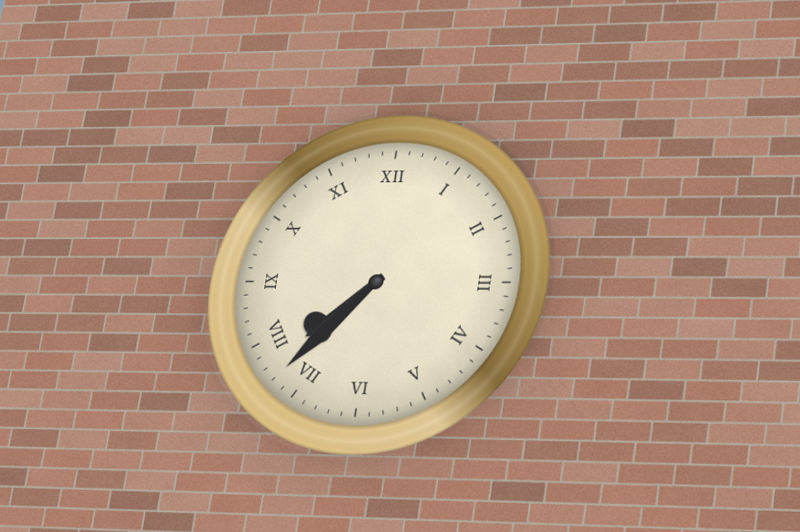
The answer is h=7 m=37
